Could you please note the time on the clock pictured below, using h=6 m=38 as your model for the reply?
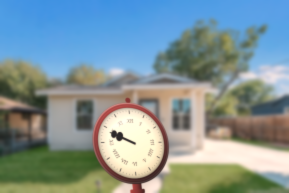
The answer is h=9 m=49
